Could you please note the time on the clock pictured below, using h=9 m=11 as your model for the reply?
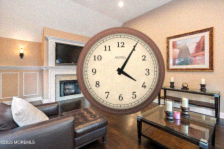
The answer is h=4 m=5
